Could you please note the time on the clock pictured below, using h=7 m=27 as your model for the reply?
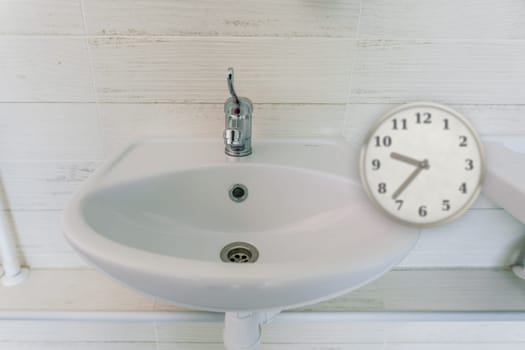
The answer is h=9 m=37
